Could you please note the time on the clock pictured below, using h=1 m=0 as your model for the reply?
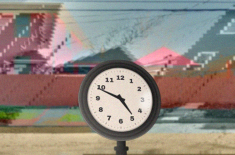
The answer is h=4 m=49
